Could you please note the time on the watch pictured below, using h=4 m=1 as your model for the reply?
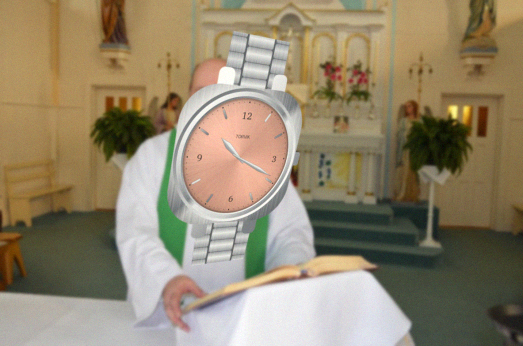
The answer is h=10 m=19
